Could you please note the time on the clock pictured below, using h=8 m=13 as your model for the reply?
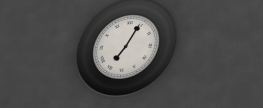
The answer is h=7 m=4
